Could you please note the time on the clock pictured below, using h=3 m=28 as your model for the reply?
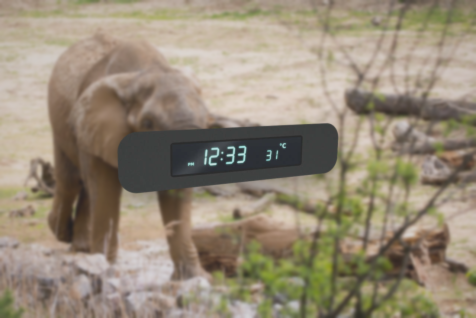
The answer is h=12 m=33
